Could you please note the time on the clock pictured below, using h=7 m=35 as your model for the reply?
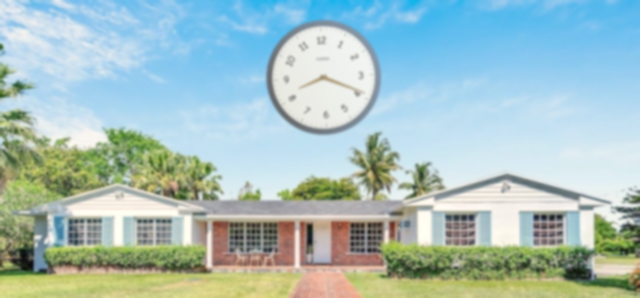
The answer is h=8 m=19
